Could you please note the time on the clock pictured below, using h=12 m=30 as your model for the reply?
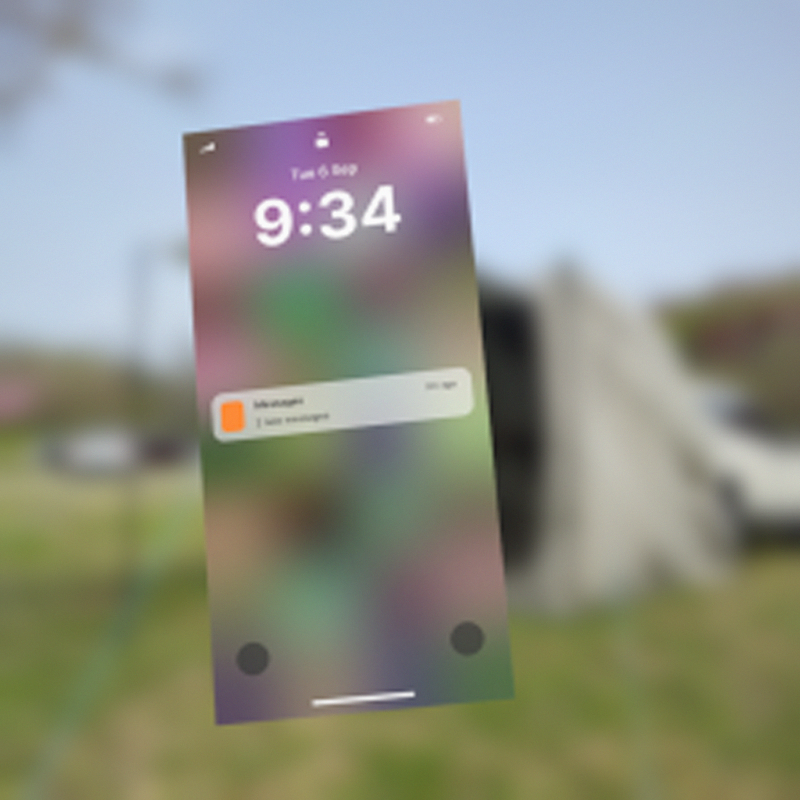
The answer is h=9 m=34
